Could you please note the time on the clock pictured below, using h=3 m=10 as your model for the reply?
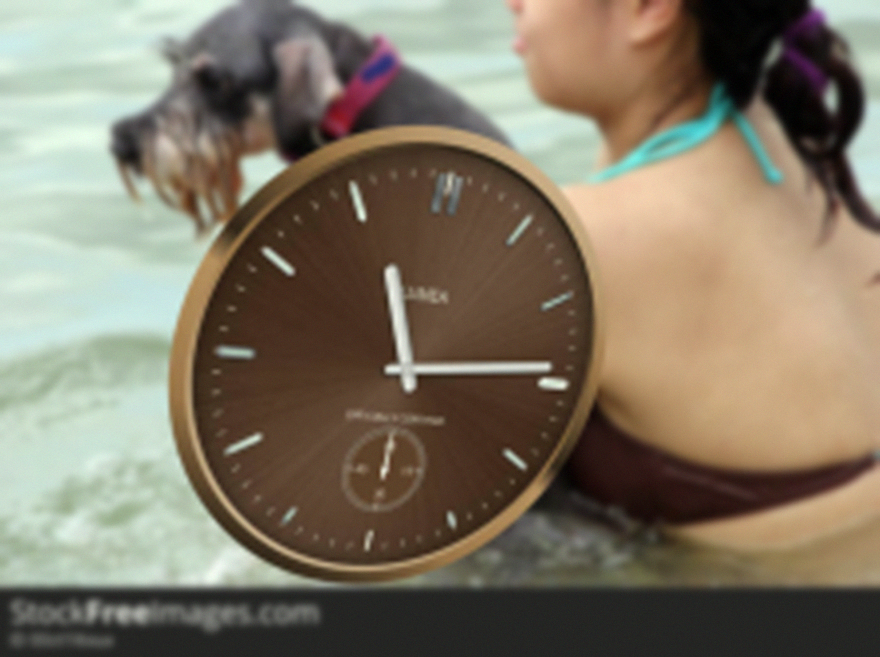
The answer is h=11 m=14
